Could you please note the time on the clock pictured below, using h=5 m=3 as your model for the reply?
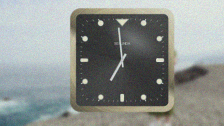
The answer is h=6 m=59
